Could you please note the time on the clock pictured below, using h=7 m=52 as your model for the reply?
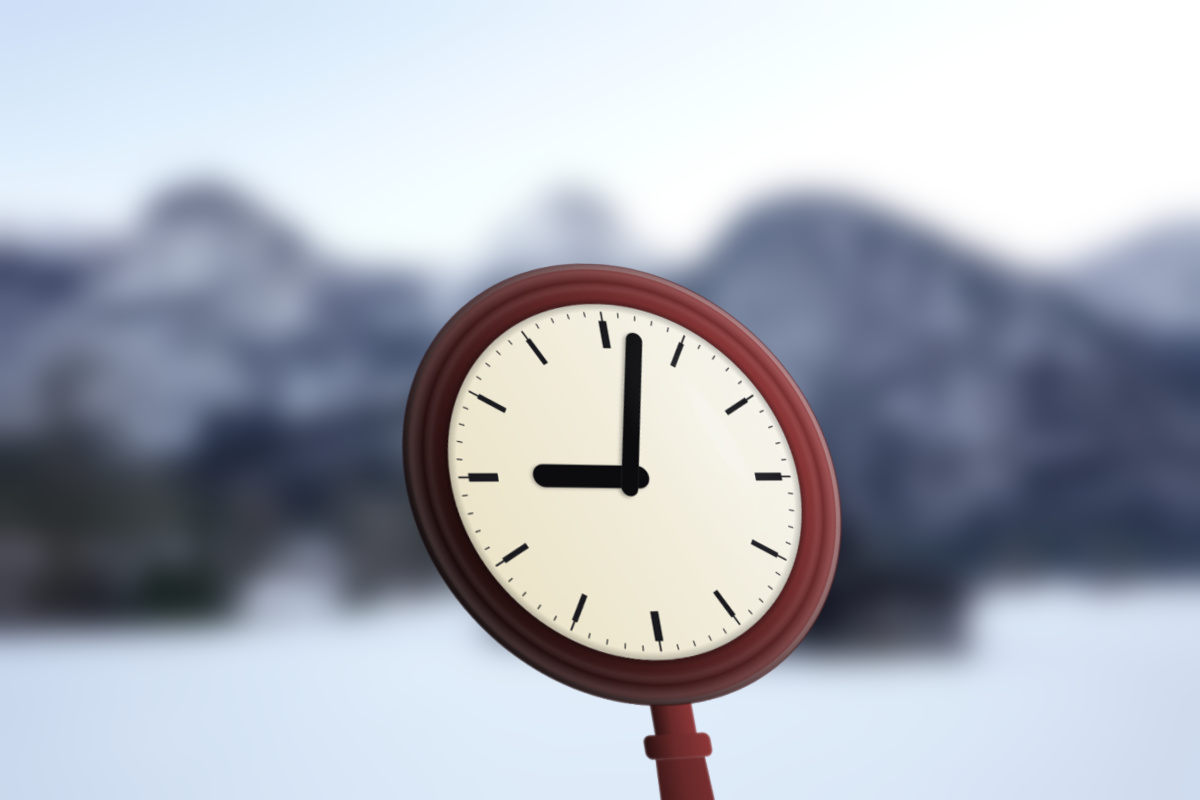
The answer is h=9 m=2
